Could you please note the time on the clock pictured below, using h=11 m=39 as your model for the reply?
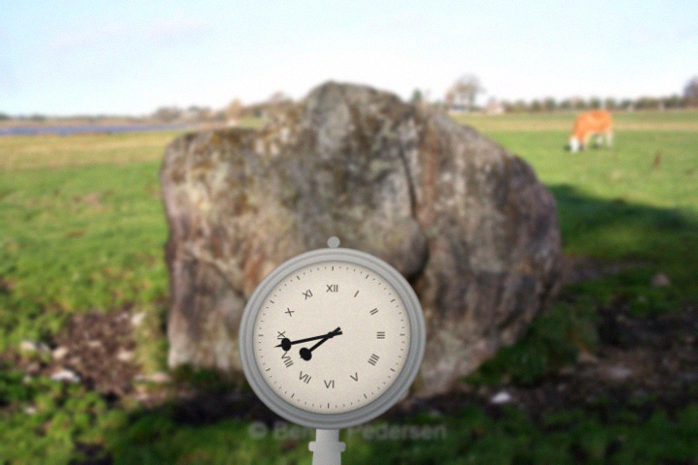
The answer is h=7 m=43
